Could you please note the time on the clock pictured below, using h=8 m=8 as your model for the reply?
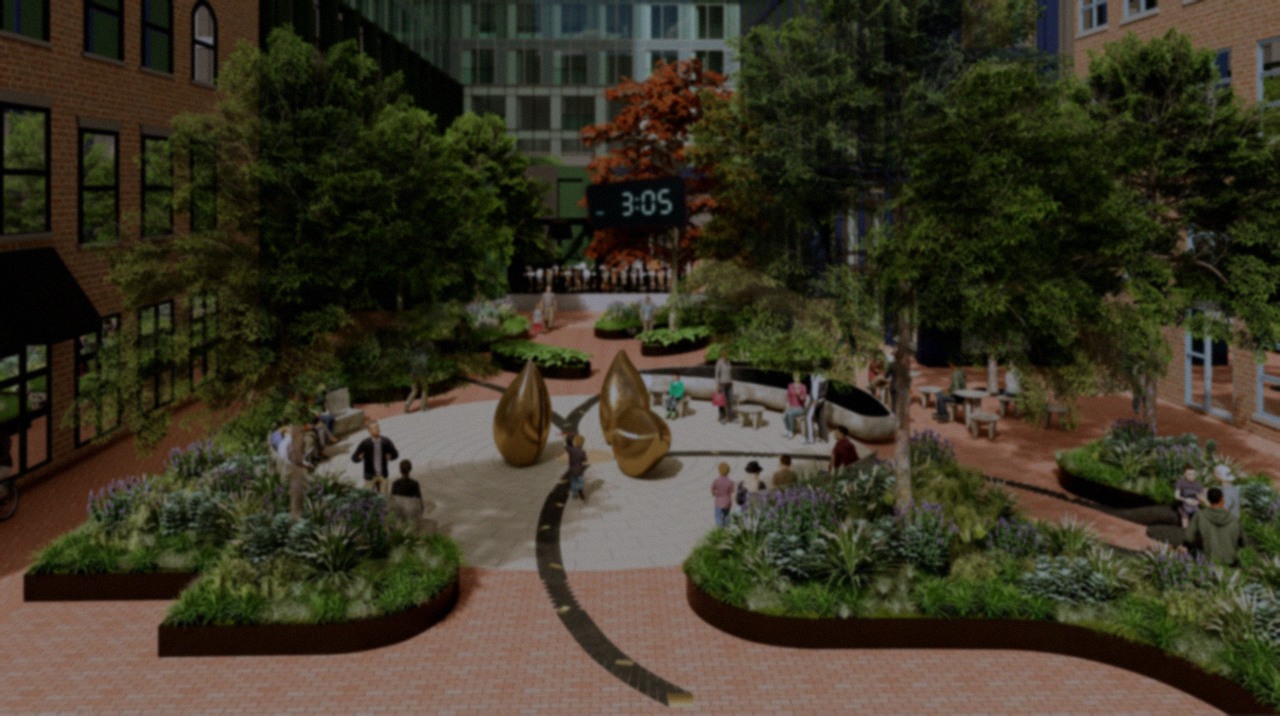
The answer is h=3 m=5
